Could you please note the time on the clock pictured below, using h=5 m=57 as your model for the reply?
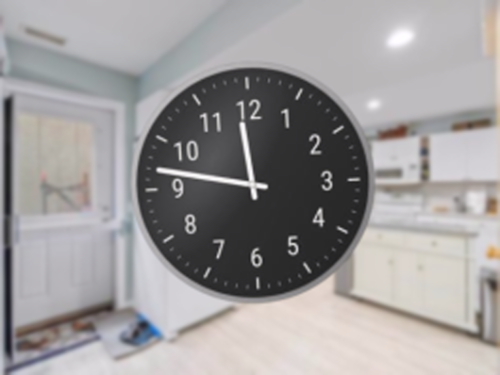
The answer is h=11 m=47
